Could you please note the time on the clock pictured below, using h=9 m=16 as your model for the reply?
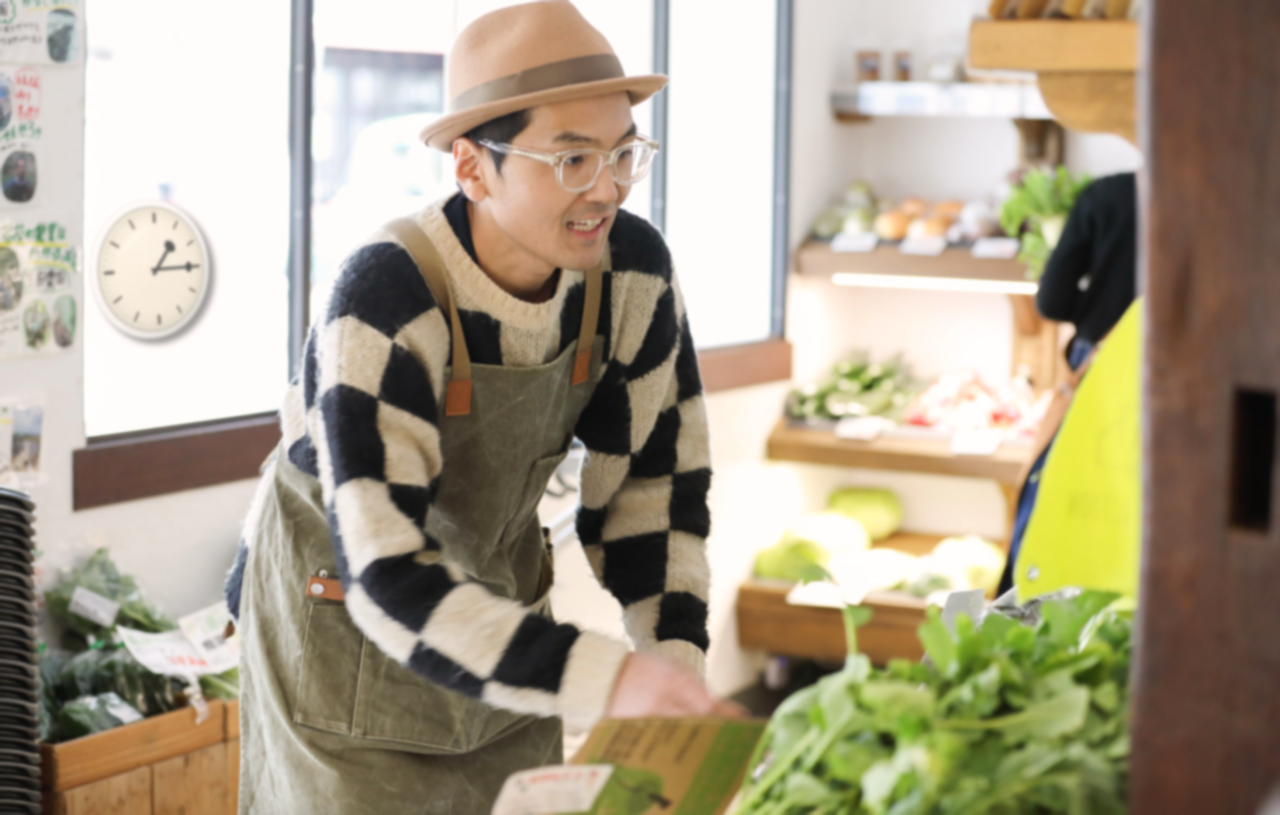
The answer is h=1 m=15
